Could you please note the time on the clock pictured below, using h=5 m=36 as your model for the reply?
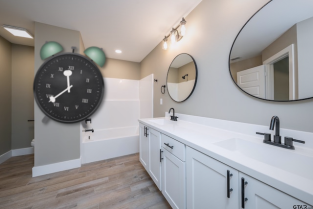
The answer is h=11 m=38
